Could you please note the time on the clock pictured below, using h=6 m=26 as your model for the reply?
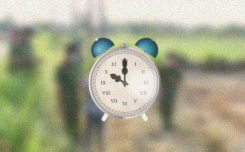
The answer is h=10 m=0
